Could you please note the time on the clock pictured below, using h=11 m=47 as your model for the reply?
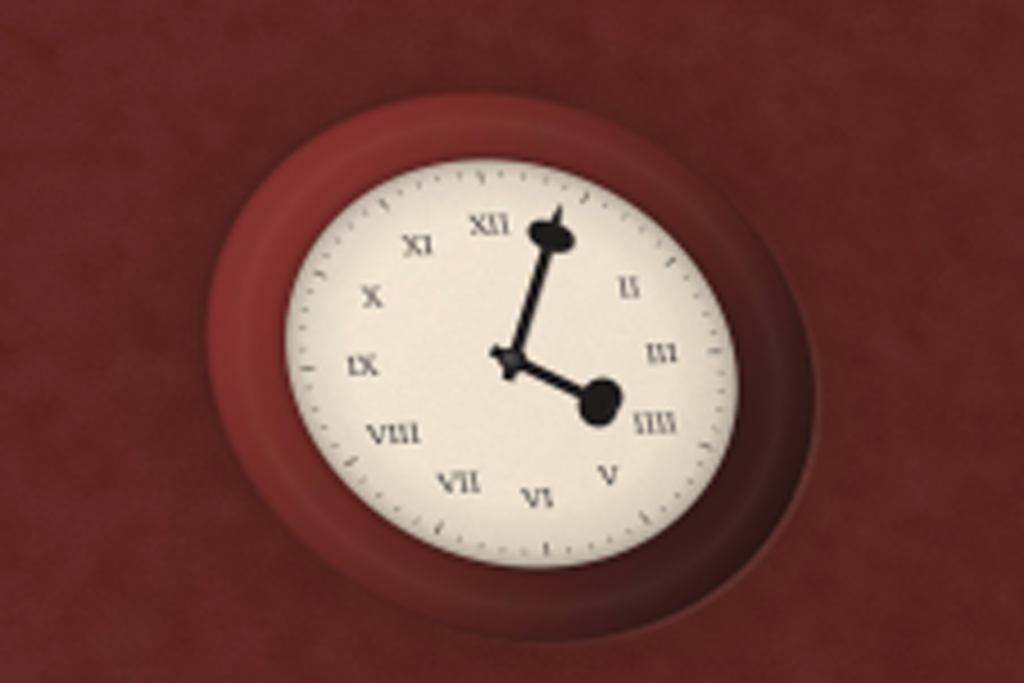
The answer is h=4 m=4
